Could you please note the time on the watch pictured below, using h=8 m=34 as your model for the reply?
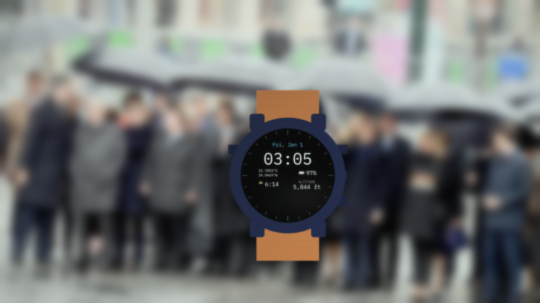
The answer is h=3 m=5
